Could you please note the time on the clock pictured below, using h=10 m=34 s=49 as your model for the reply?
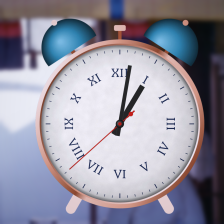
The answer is h=1 m=1 s=38
